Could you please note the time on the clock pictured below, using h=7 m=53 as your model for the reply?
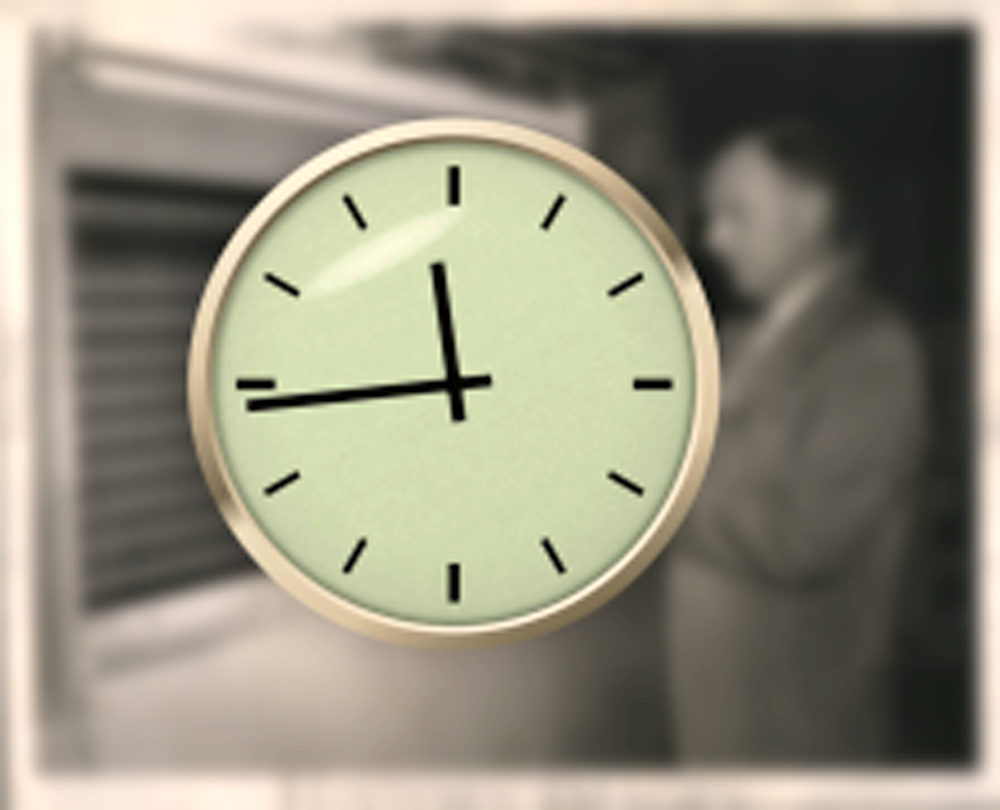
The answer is h=11 m=44
